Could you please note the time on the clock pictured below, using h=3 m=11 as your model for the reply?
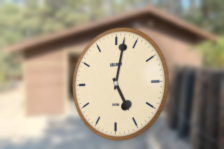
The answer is h=5 m=2
